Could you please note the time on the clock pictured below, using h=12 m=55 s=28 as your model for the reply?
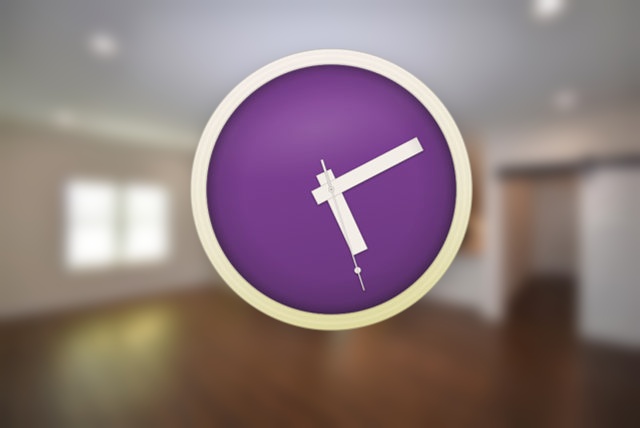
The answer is h=5 m=10 s=27
